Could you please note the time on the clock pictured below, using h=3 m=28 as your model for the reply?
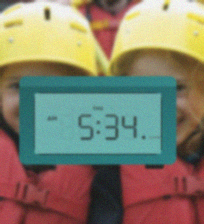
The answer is h=5 m=34
